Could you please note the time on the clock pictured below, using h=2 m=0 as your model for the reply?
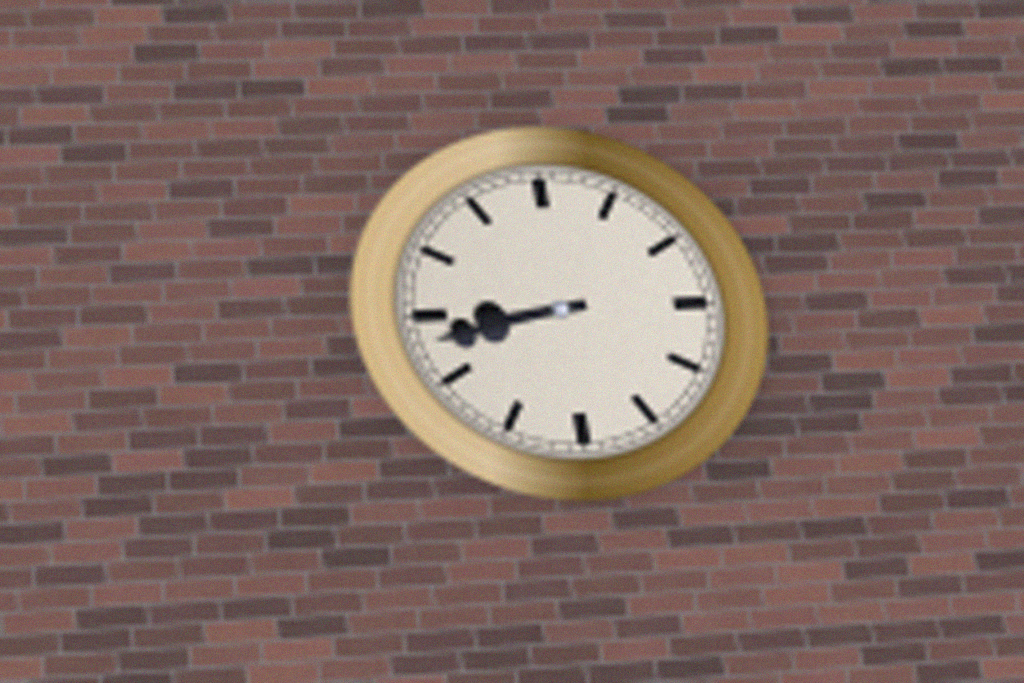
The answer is h=8 m=43
